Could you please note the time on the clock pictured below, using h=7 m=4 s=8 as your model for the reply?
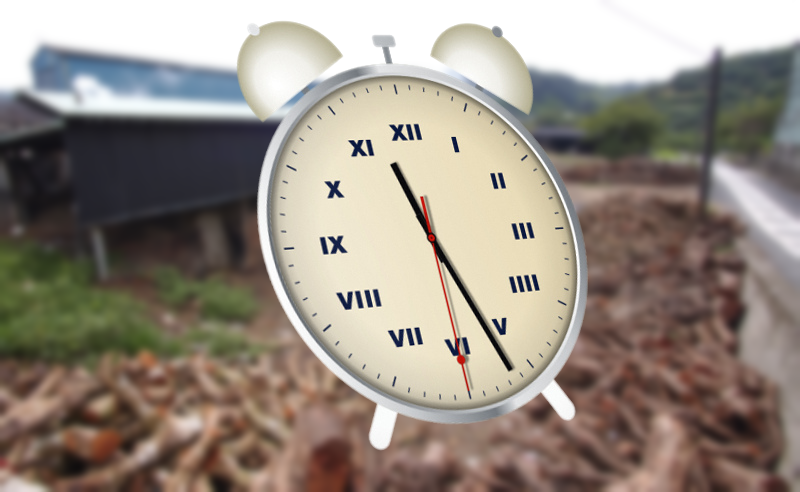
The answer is h=11 m=26 s=30
